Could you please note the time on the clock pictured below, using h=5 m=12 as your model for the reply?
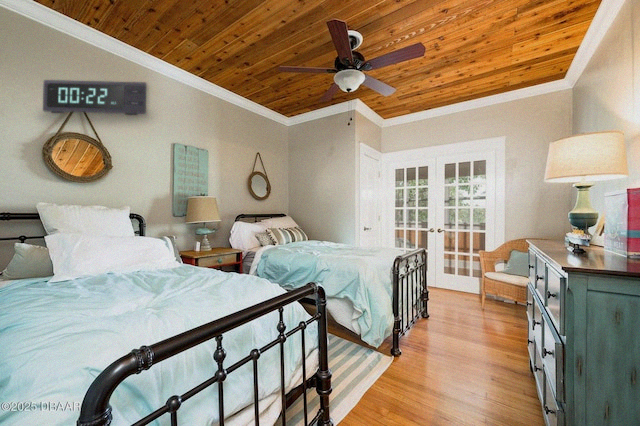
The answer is h=0 m=22
